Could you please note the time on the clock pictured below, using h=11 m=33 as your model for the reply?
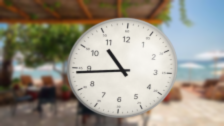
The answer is h=10 m=44
